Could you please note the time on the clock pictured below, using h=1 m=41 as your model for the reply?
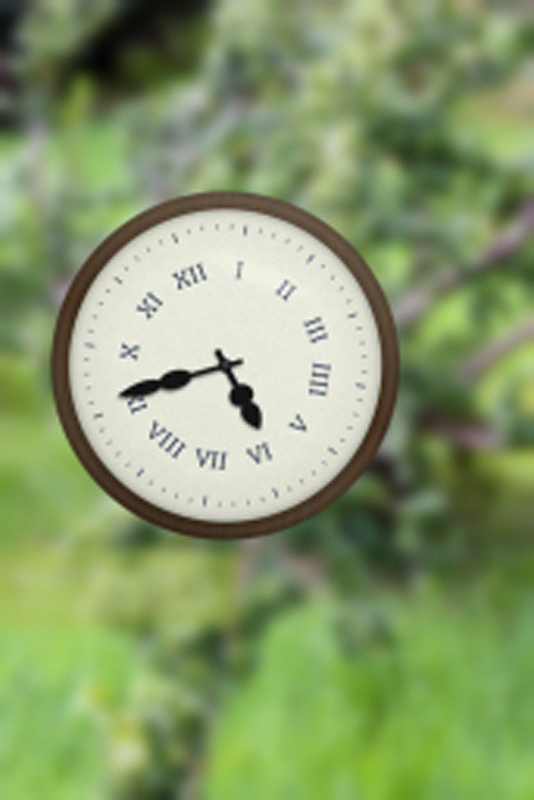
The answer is h=5 m=46
